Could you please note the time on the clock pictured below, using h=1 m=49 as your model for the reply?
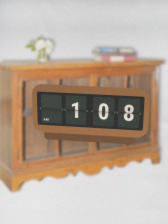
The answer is h=1 m=8
